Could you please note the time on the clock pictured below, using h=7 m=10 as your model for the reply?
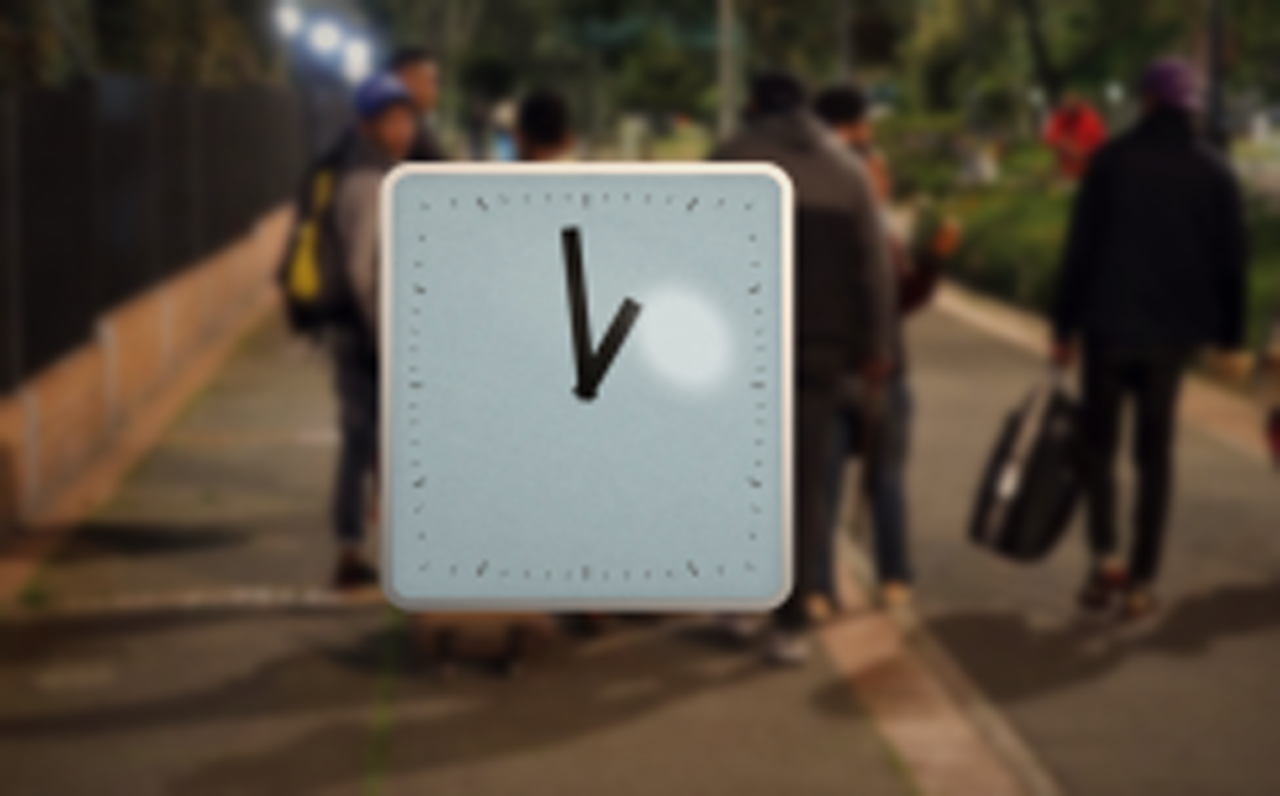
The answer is h=12 m=59
